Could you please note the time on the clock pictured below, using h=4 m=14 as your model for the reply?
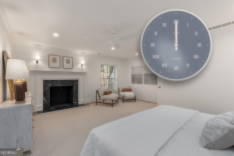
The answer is h=12 m=0
